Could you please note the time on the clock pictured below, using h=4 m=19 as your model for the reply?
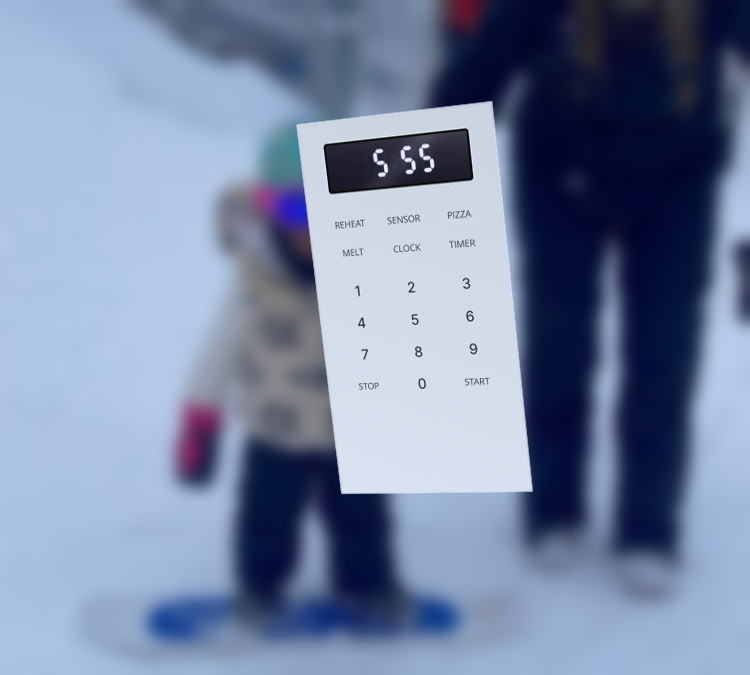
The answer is h=5 m=55
